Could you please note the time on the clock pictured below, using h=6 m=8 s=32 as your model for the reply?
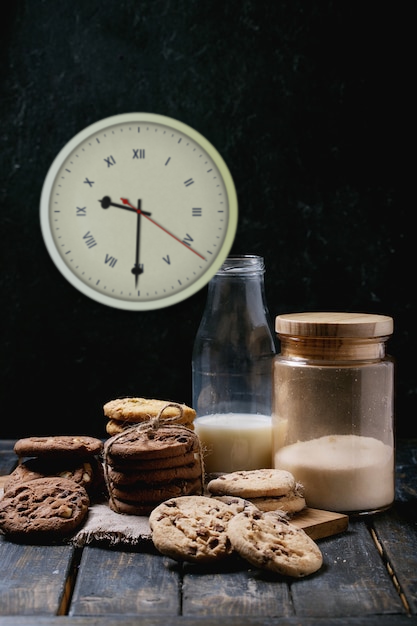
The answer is h=9 m=30 s=21
